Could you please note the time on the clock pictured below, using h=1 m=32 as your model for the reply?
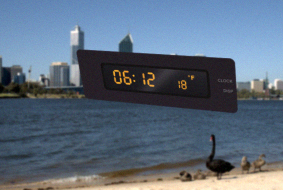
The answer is h=6 m=12
